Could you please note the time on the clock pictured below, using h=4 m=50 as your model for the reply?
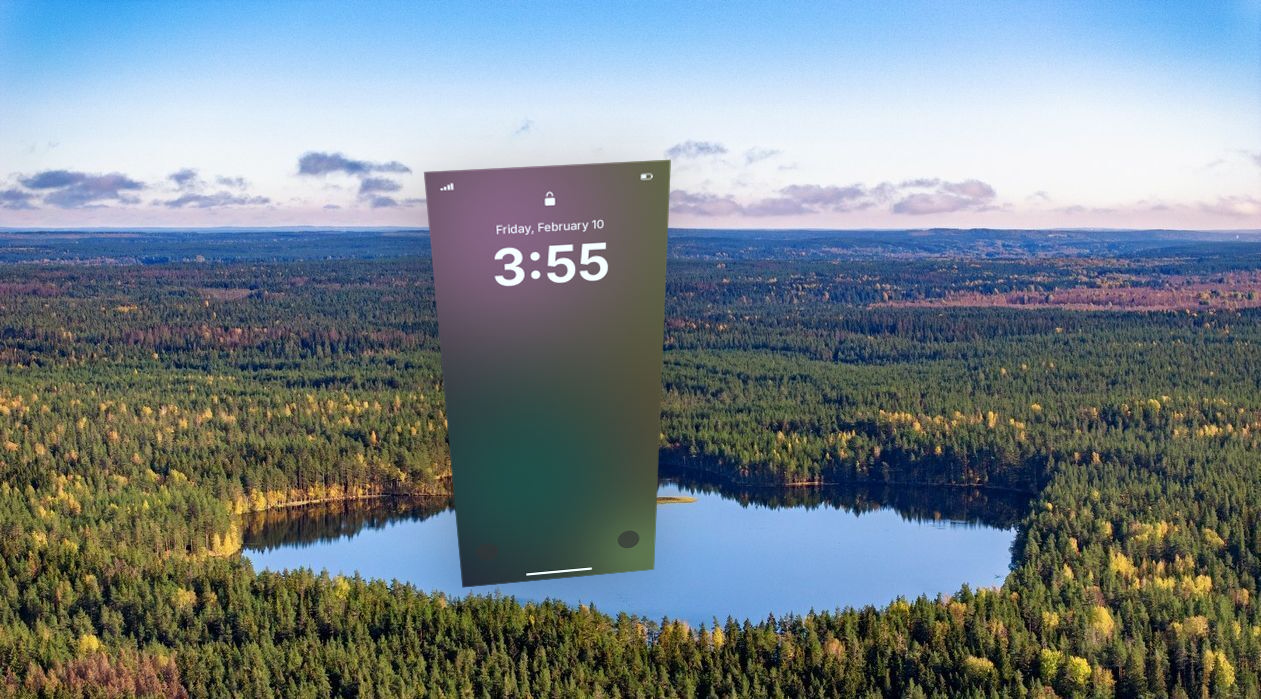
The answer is h=3 m=55
